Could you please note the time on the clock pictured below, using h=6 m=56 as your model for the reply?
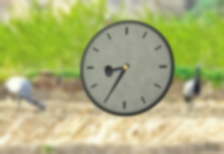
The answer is h=8 m=35
